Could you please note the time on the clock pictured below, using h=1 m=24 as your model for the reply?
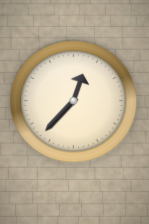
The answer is h=12 m=37
